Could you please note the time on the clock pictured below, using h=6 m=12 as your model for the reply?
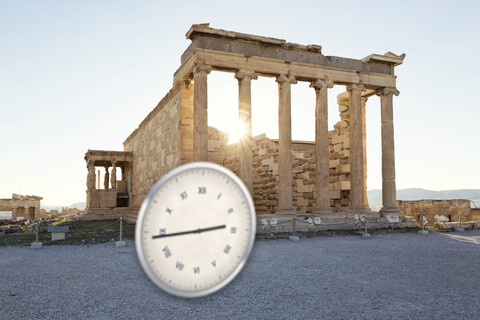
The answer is h=2 m=44
